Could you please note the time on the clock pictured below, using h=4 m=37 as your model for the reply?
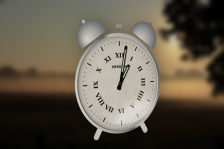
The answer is h=1 m=2
